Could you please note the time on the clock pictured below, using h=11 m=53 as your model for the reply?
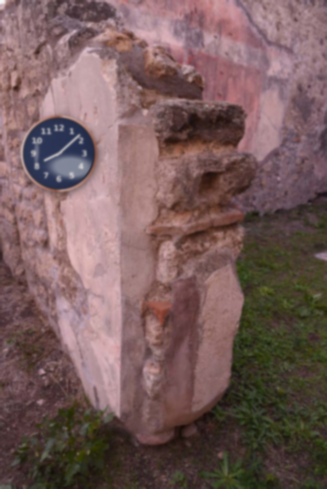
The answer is h=8 m=8
